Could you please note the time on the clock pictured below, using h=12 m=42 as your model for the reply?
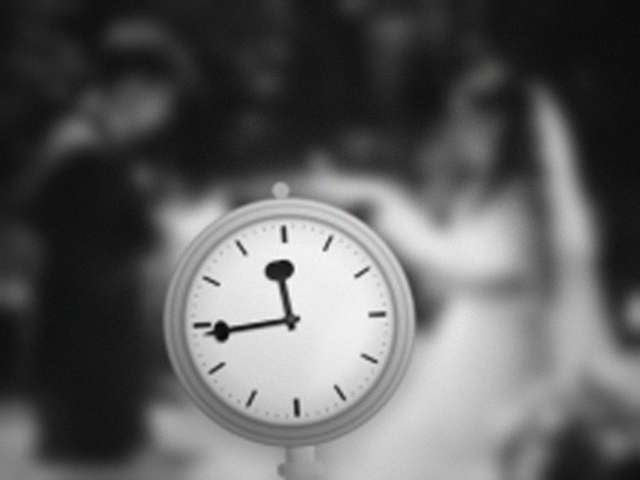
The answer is h=11 m=44
